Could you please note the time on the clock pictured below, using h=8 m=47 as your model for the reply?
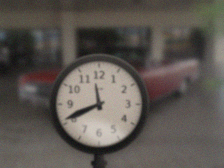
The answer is h=11 m=41
